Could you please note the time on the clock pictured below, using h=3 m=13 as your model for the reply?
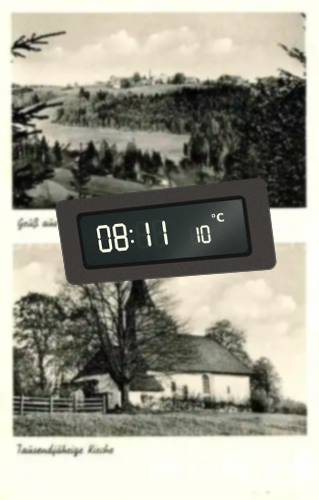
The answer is h=8 m=11
